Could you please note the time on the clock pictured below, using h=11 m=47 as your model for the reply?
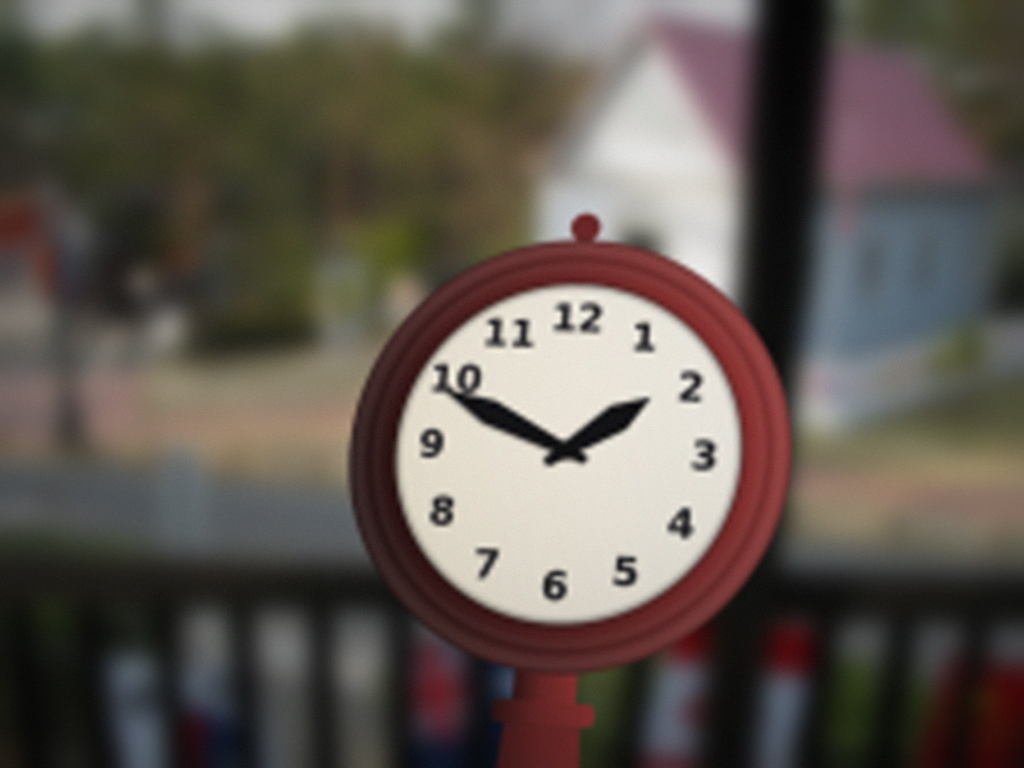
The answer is h=1 m=49
